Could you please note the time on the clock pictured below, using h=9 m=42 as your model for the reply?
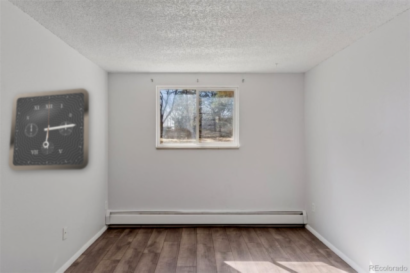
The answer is h=6 m=14
